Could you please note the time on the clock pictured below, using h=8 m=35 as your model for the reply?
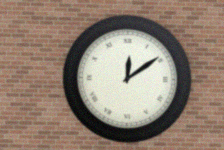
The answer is h=12 m=9
